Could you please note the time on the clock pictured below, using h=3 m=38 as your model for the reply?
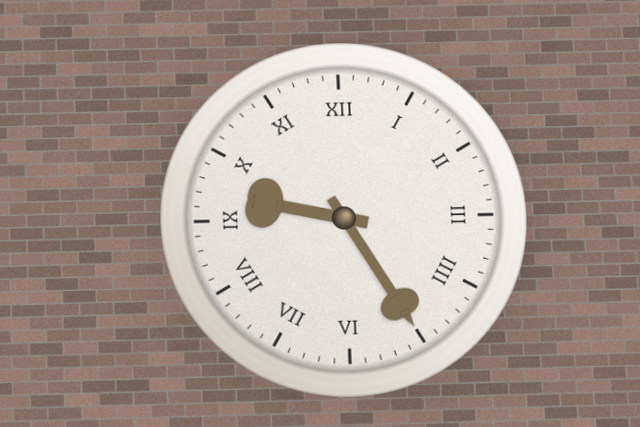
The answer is h=9 m=25
